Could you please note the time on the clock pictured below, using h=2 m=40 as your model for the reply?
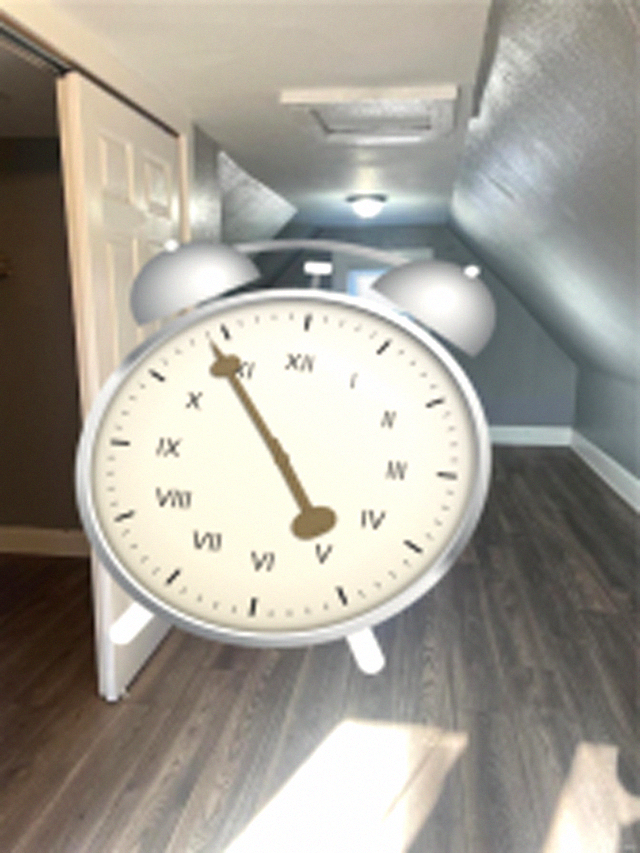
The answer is h=4 m=54
